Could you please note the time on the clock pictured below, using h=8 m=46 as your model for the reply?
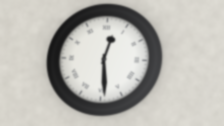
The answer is h=12 m=29
